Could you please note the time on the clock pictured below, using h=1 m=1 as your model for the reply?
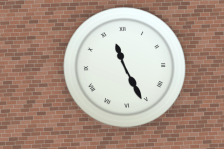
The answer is h=11 m=26
